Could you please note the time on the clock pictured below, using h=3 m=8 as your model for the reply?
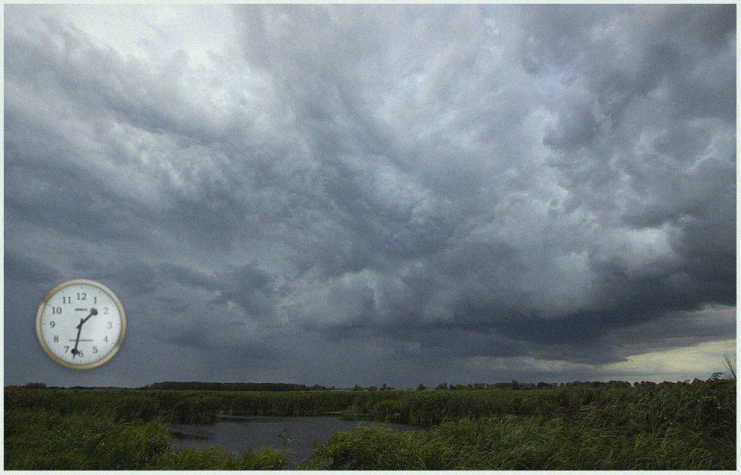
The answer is h=1 m=32
